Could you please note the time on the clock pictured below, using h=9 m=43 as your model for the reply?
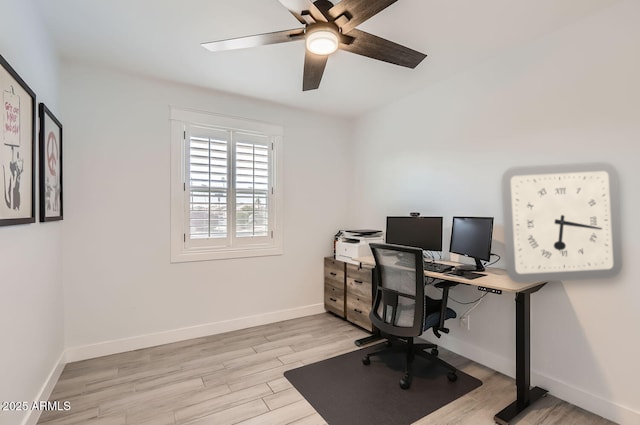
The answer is h=6 m=17
